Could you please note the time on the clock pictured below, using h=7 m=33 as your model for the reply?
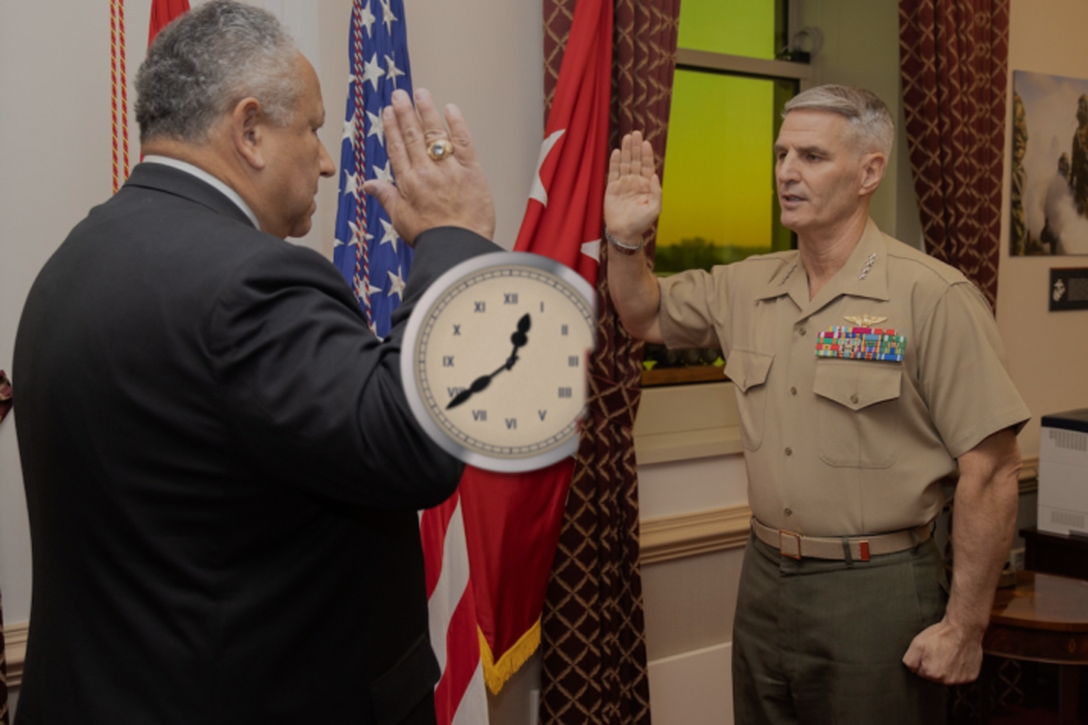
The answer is h=12 m=39
